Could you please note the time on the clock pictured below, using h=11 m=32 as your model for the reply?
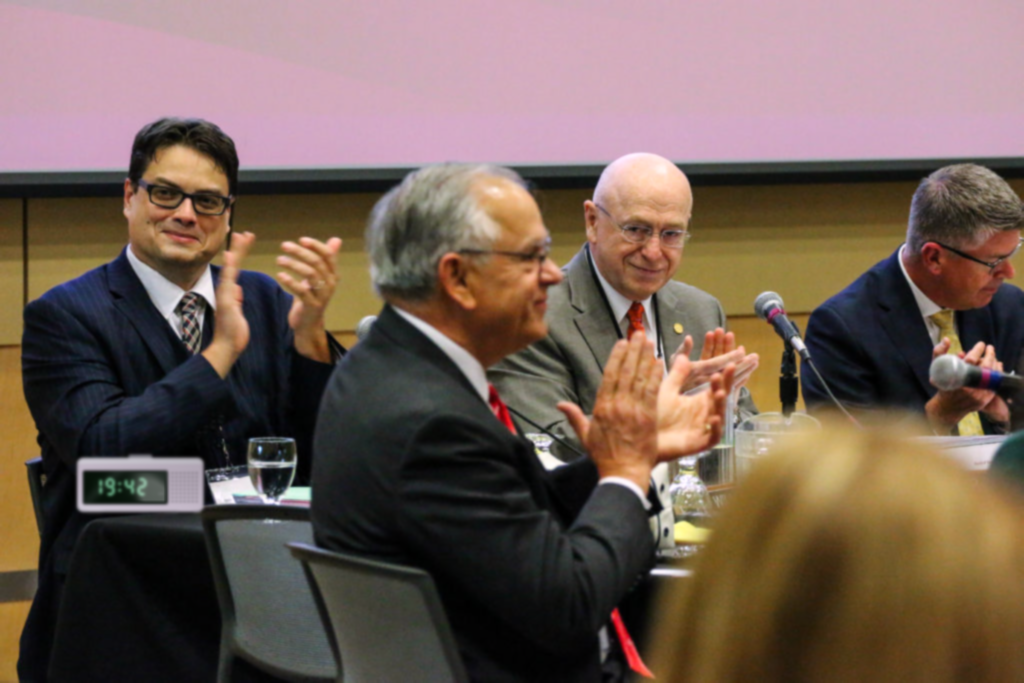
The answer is h=19 m=42
